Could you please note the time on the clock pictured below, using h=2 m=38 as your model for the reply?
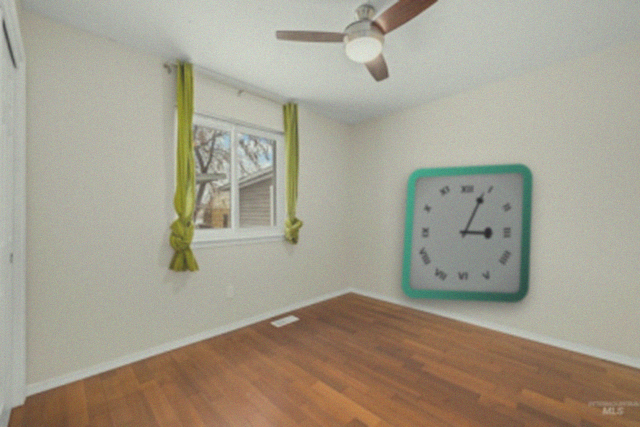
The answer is h=3 m=4
